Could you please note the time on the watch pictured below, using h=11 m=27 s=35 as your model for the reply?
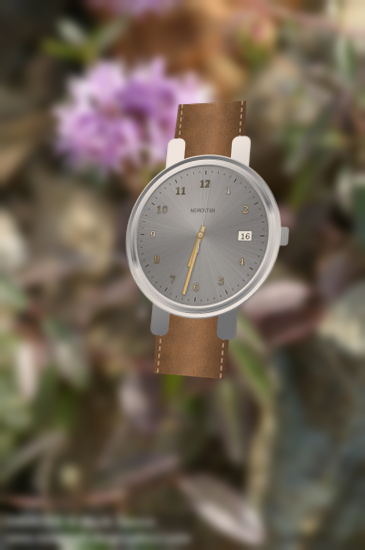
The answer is h=6 m=32 s=1
